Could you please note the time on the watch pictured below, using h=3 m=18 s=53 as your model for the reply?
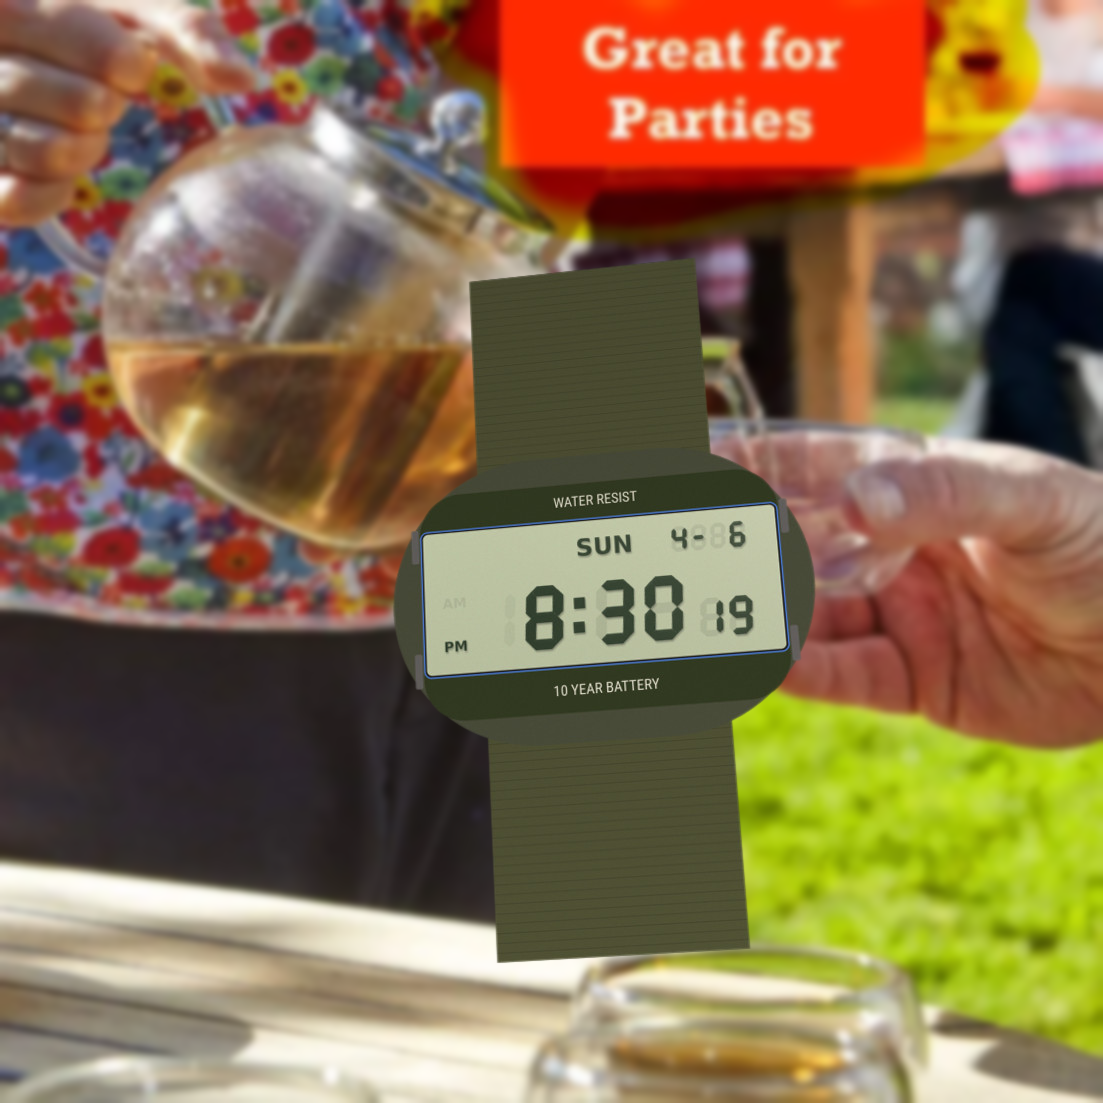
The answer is h=8 m=30 s=19
